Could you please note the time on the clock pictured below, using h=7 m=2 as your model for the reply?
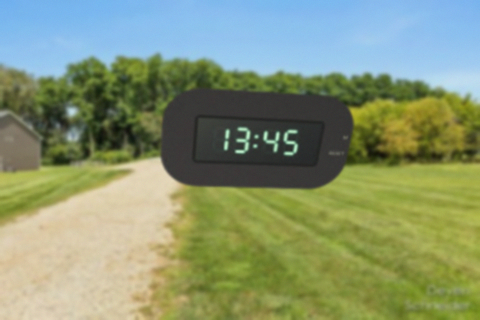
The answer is h=13 m=45
